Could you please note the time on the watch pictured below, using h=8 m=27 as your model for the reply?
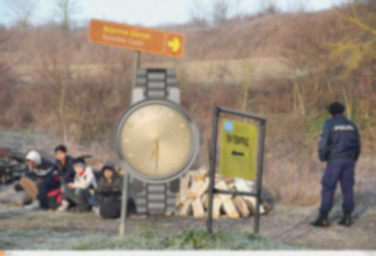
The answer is h=6 m=30
